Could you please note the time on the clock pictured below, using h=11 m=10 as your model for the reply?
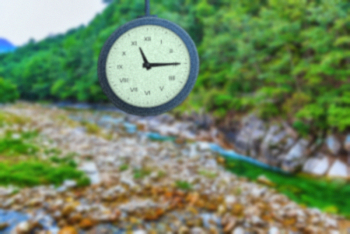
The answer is h=11 m=15
